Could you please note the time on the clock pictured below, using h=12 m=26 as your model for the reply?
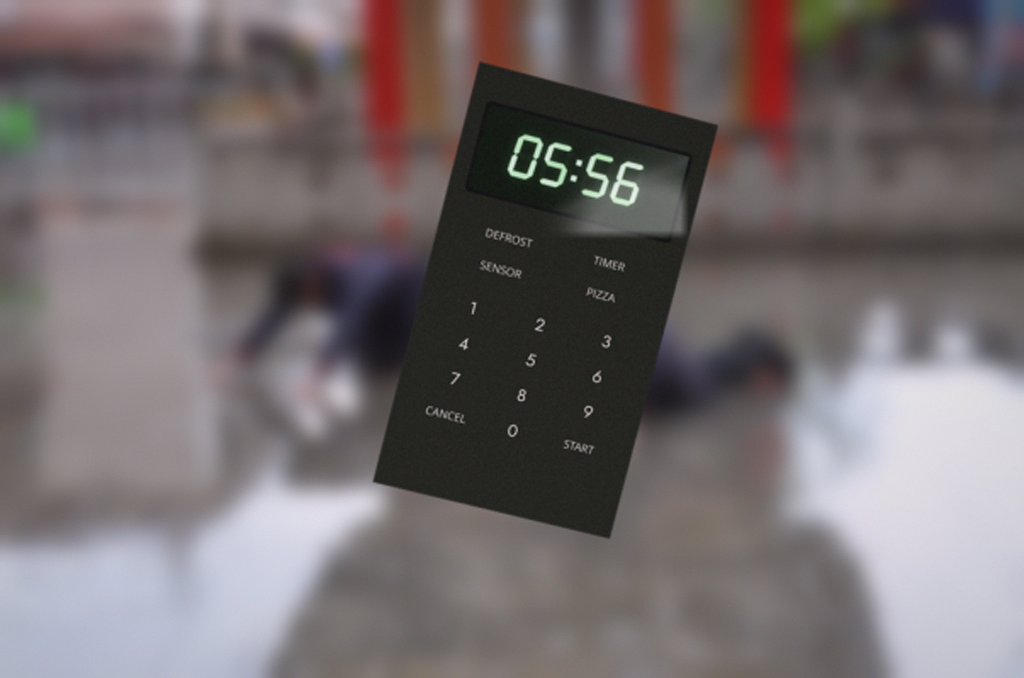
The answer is h=5 m=56
